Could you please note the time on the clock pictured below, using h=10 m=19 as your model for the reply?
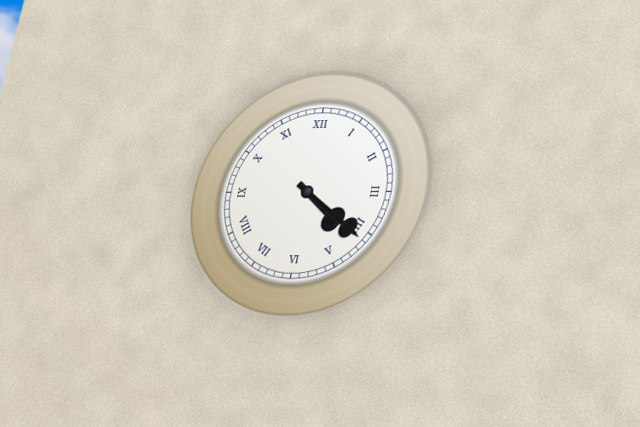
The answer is h=4 m=21
